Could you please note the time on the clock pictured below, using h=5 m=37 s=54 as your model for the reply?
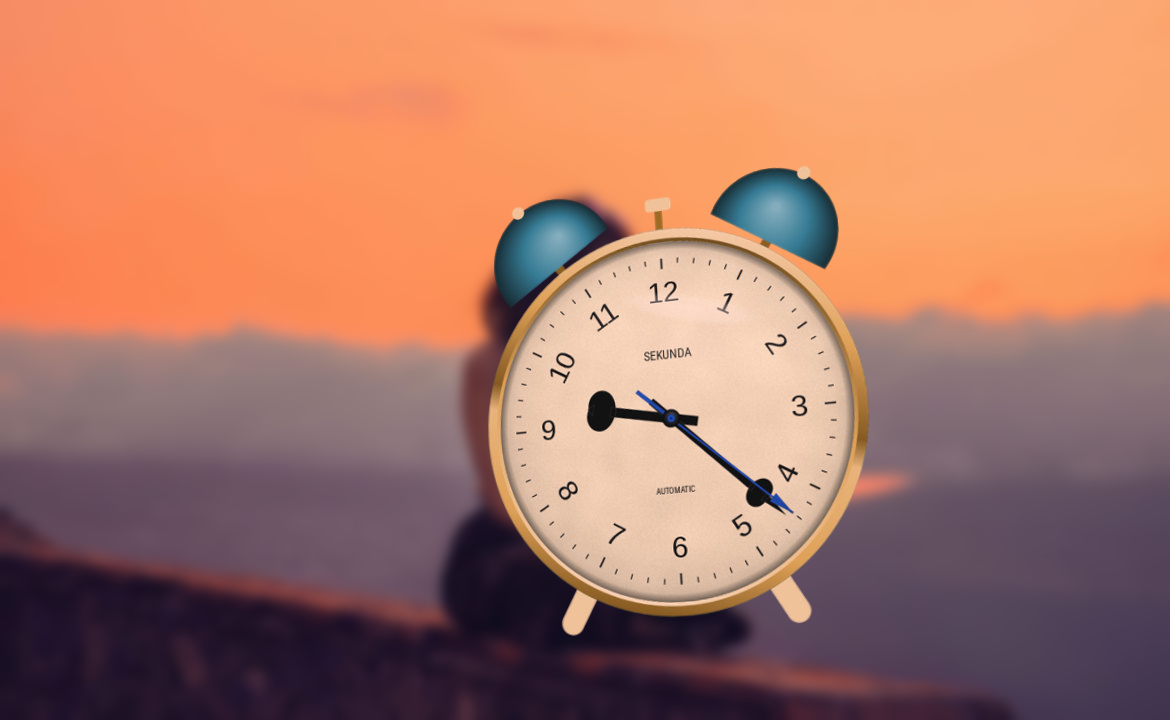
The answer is h=9 m=22 s=22
